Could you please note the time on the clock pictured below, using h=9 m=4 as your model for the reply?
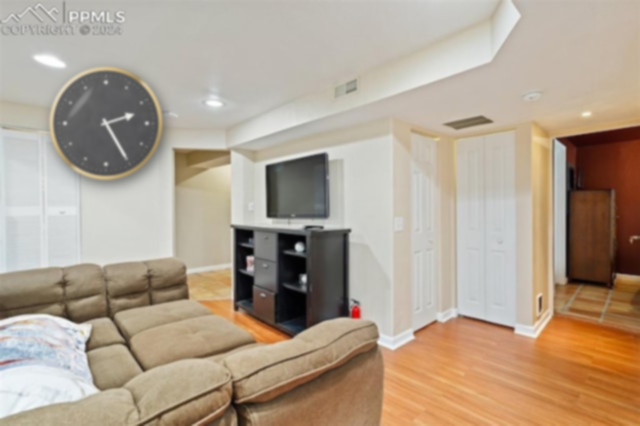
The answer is h=2 m=25
